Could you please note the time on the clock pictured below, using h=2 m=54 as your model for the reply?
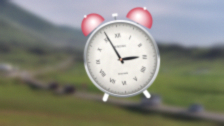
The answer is h=2 m=56
